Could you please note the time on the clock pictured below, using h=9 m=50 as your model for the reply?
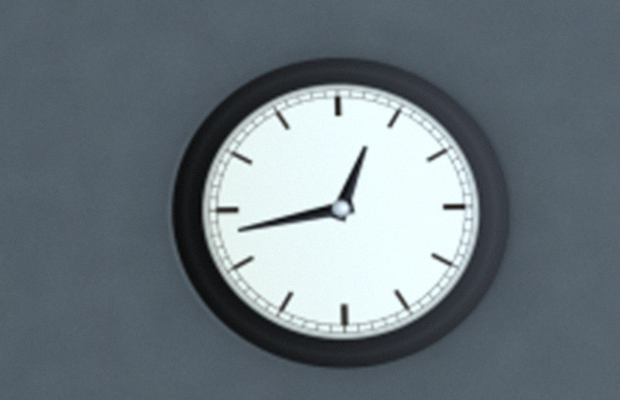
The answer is h=12 m=43
